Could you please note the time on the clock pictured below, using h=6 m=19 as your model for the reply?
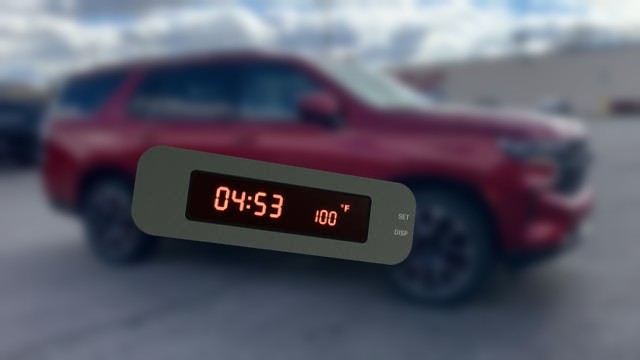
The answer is h=4 m=53
